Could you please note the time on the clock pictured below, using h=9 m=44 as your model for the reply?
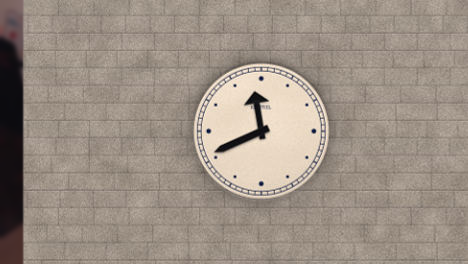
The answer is h=11 m=41
